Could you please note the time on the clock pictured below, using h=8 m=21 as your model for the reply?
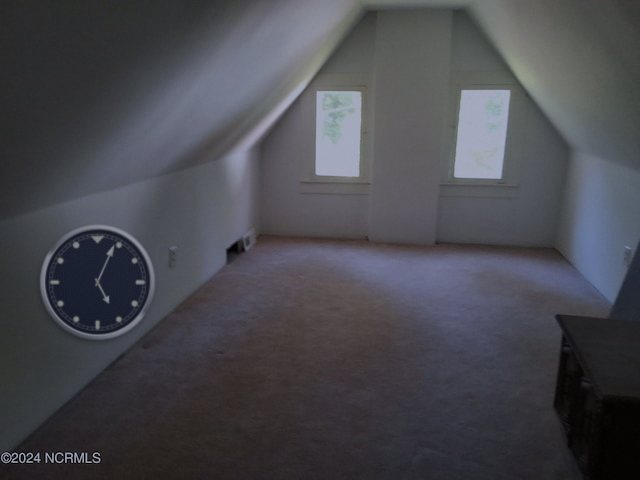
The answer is h=5 m=4
